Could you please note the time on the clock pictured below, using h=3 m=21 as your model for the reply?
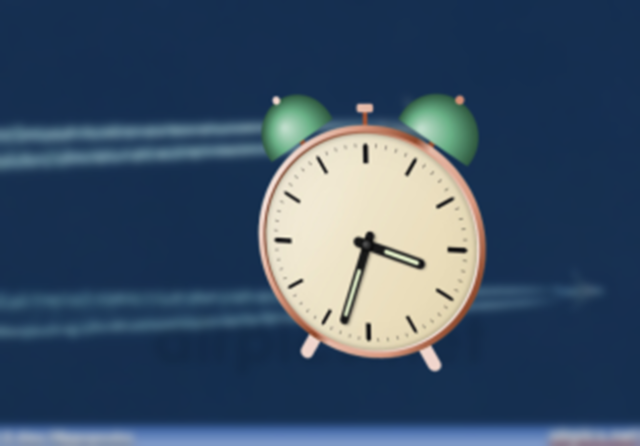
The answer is h=3 m=33
